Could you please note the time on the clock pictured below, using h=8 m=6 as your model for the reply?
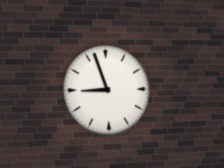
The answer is h=8 m=57
